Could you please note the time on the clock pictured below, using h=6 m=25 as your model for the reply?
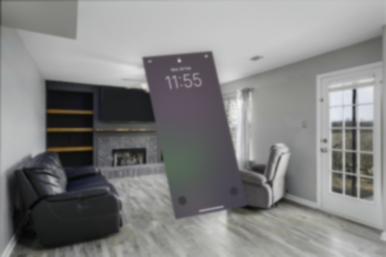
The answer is h=11 m=55
